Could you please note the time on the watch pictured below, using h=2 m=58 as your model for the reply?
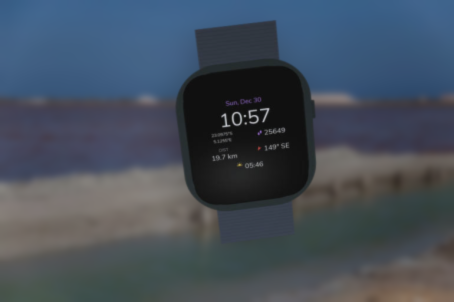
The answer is h=10 m=57
